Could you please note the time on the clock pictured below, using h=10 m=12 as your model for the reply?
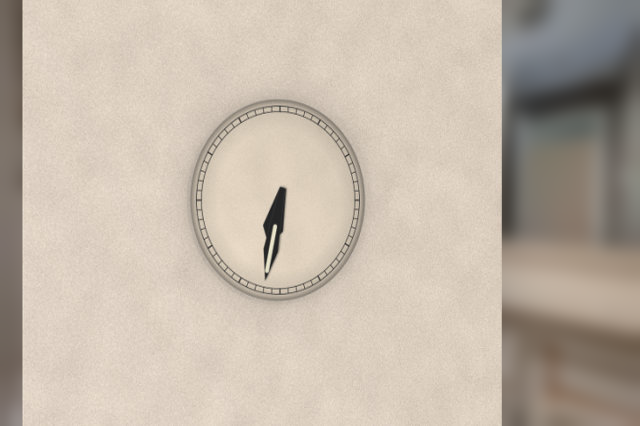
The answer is h=6 m=32
